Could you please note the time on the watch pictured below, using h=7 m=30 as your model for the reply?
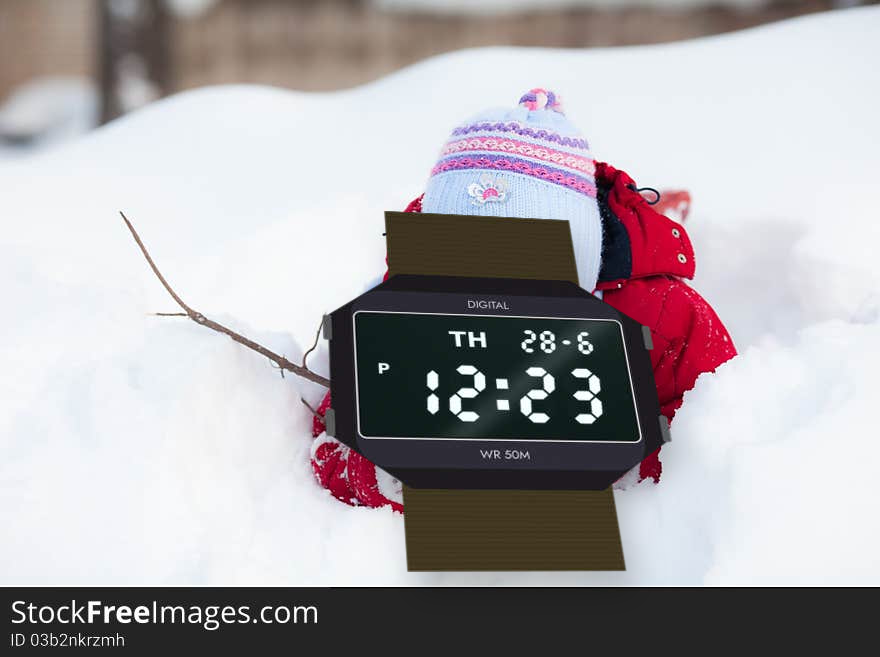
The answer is h=12 m=23
